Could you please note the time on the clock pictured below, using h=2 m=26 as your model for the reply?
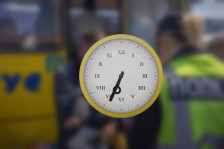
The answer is h=6 m=34
